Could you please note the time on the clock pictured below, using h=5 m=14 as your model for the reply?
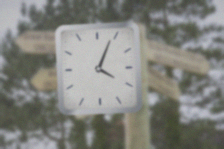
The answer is h=4 m=4
